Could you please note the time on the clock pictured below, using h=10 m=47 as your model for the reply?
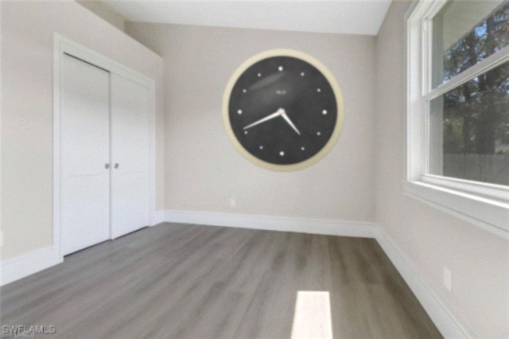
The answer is h=4 m=41
